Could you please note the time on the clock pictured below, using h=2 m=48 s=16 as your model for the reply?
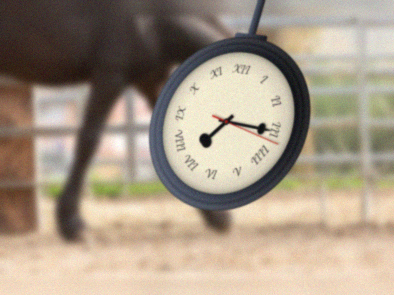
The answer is h=7 m=15 s=17
